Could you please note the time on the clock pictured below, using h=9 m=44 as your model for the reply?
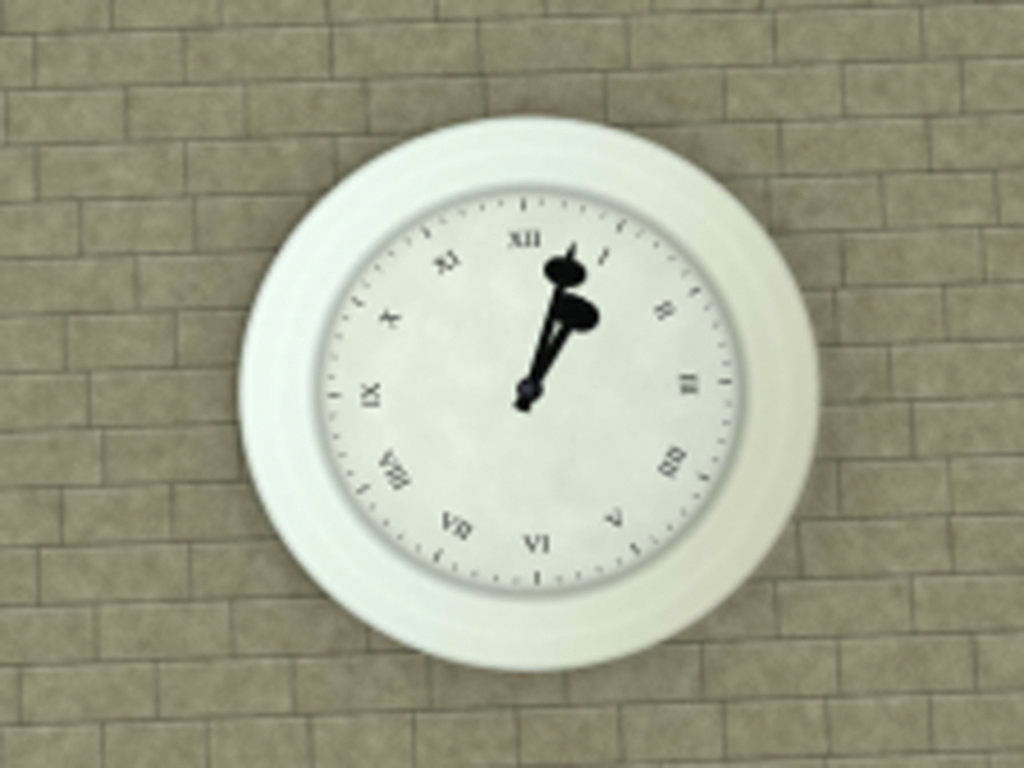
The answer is h=1 m=3
